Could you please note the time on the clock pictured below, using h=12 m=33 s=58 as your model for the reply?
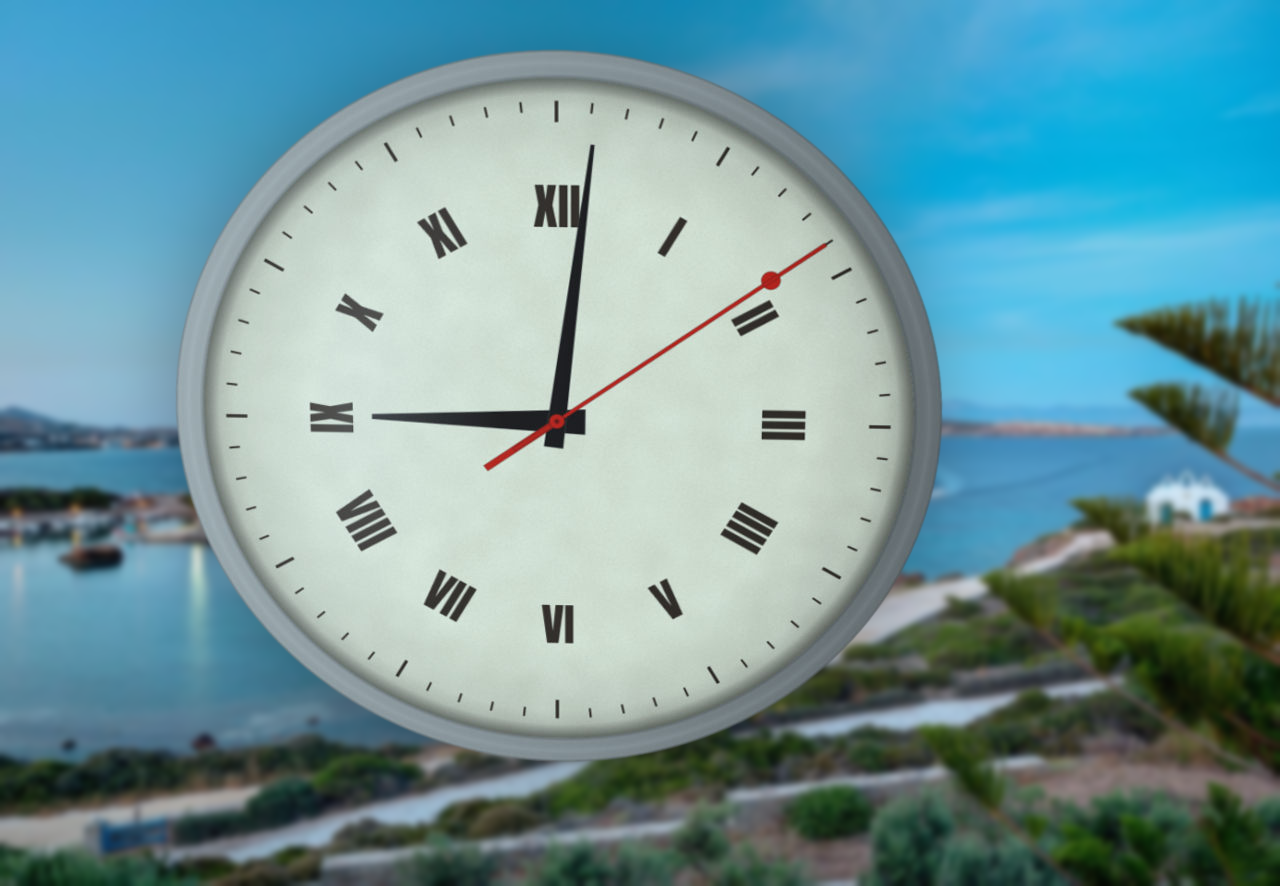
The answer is h=9 m=1 s=9
